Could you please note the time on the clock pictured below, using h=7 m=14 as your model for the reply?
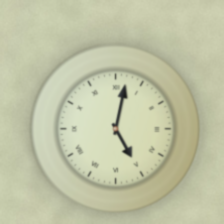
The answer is h=5 m=2
